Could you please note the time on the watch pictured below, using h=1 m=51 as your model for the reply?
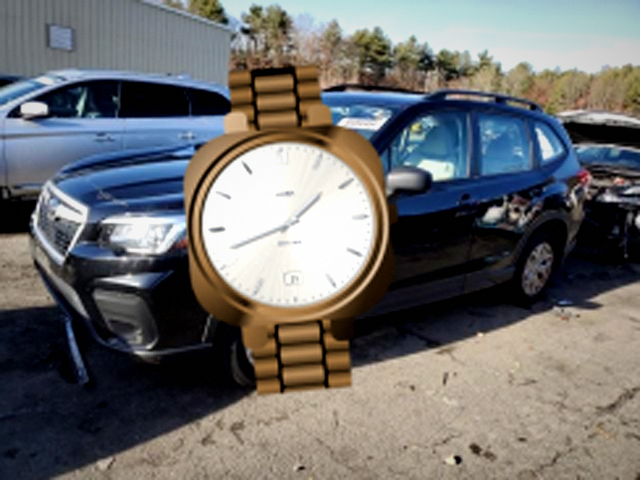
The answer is h=1 m=42
